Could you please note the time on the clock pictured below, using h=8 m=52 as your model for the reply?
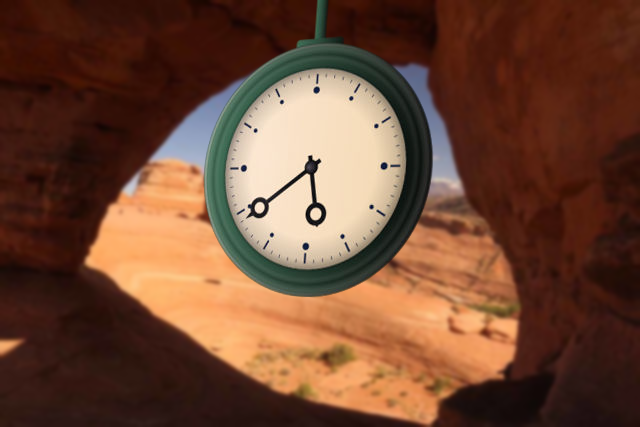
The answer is h=5 m=39
